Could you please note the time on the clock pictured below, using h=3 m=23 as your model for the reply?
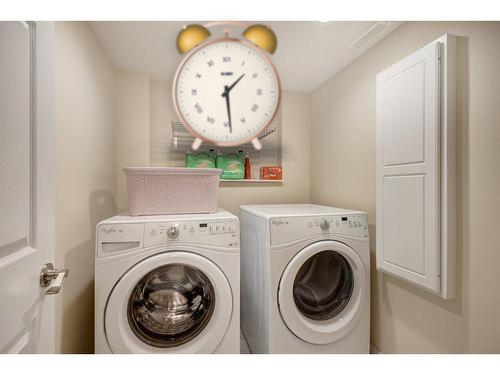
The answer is h=1 m=29
